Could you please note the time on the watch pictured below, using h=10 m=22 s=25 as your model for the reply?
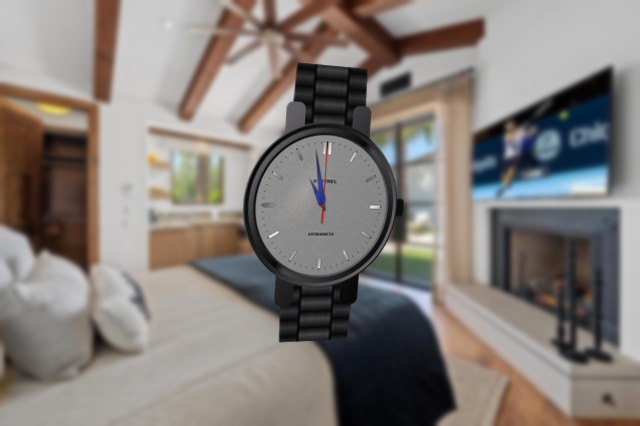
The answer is h=10 m=58 s=0
